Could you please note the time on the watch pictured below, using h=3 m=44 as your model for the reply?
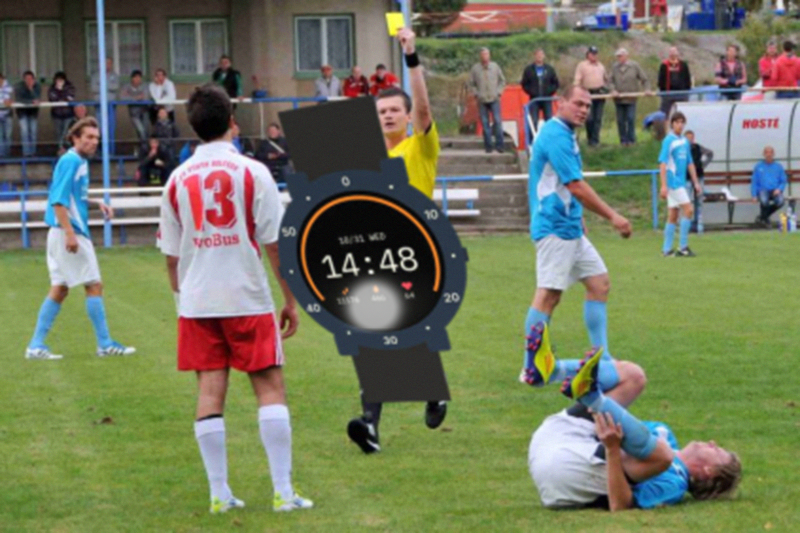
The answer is h=14 m=48
